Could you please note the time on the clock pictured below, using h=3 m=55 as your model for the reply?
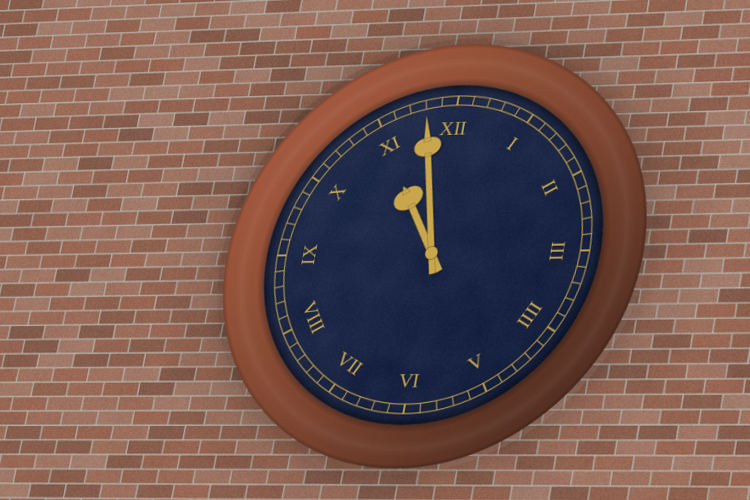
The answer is h=10 m=58
